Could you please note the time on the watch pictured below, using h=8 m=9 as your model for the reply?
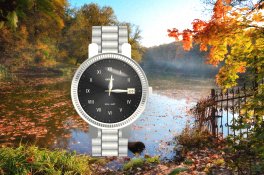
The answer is h=12 m=15
